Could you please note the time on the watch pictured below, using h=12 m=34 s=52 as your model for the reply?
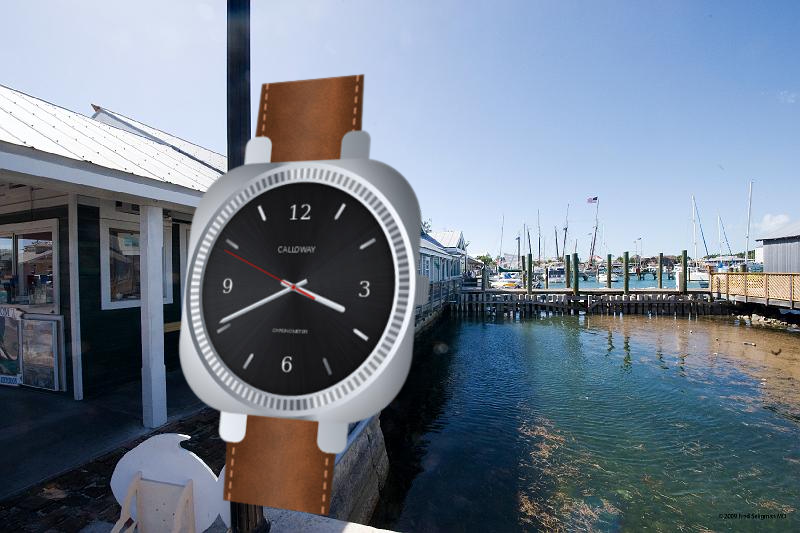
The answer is h=3 m=40 s=49
